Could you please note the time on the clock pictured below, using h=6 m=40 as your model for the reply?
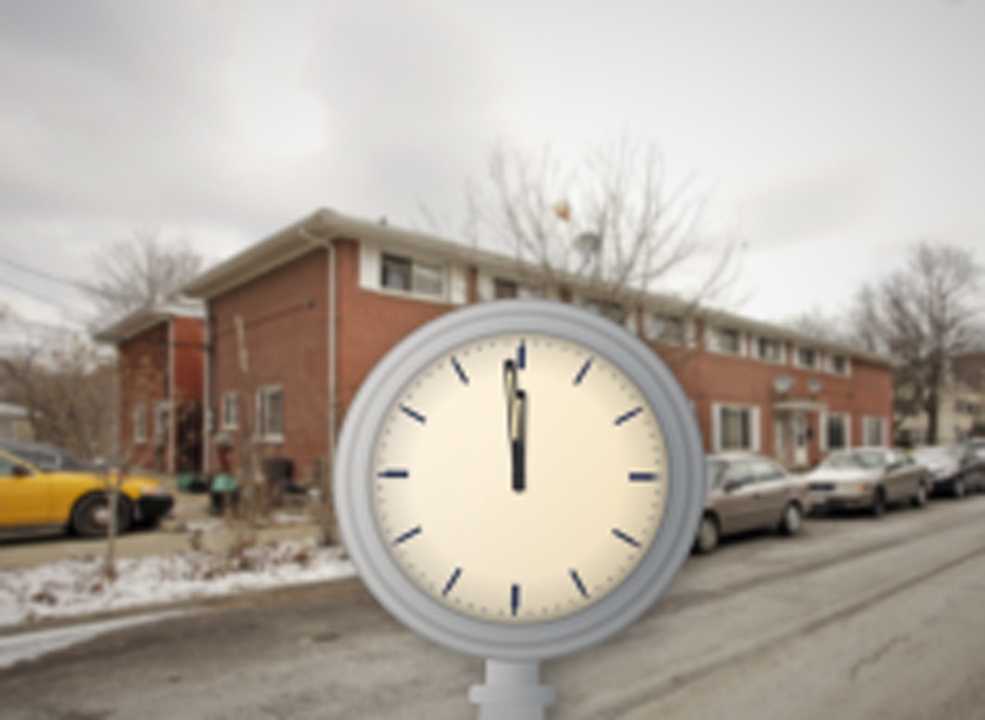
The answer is h=11 m=59
